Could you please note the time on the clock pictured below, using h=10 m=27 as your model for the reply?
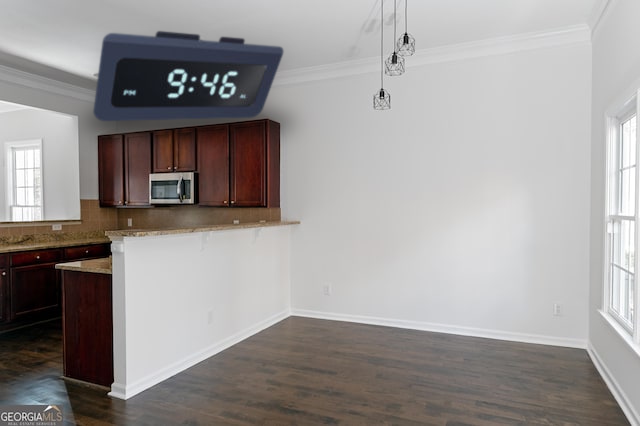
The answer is h=9 m=46
